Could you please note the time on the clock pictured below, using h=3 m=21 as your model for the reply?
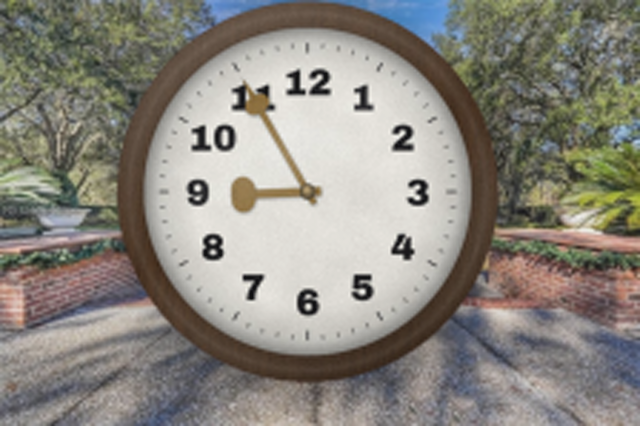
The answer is h=8 m=55
